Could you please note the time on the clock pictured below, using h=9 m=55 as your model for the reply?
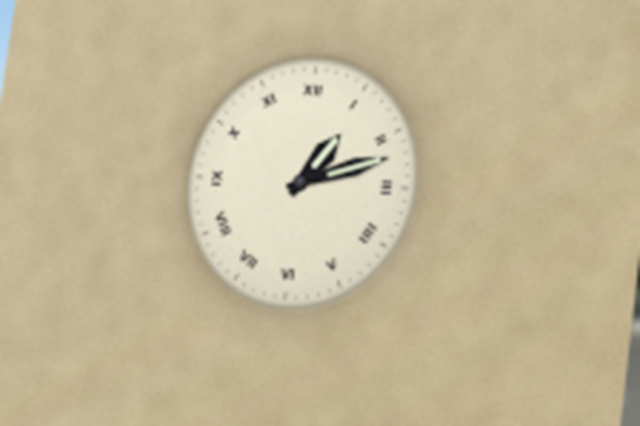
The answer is h=1 m=12
